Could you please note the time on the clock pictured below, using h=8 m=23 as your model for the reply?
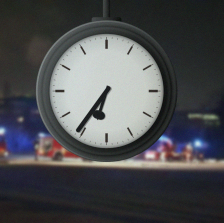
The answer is h=6 m=36
